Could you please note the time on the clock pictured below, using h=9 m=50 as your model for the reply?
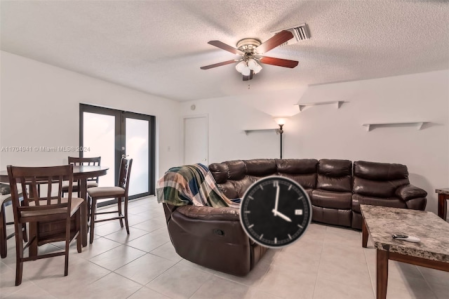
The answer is h=4 m=1
